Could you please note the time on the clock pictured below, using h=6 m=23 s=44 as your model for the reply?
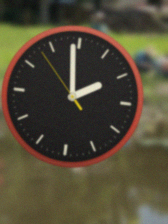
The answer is h=1 m=58 s=53
